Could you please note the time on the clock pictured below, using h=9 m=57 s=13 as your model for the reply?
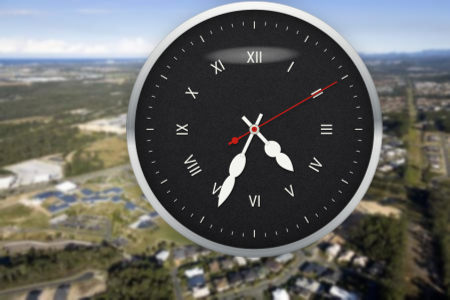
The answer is h=4 m=34 s=10
